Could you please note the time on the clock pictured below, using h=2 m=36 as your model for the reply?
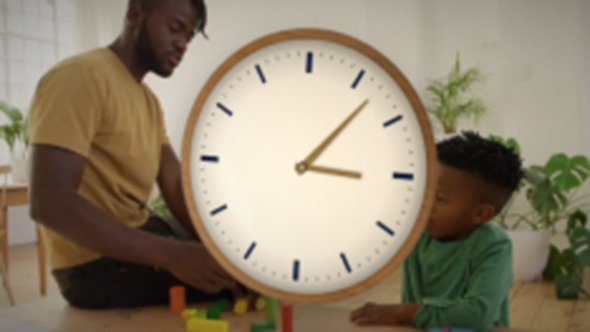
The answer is h=3 m=7
